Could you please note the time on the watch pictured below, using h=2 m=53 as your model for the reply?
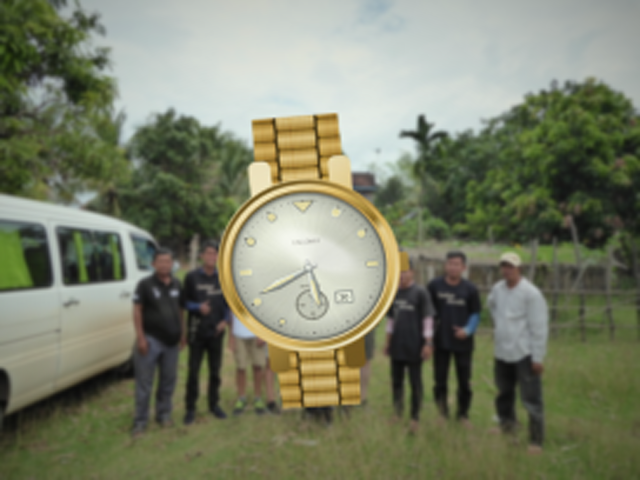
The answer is h=5 m=41
